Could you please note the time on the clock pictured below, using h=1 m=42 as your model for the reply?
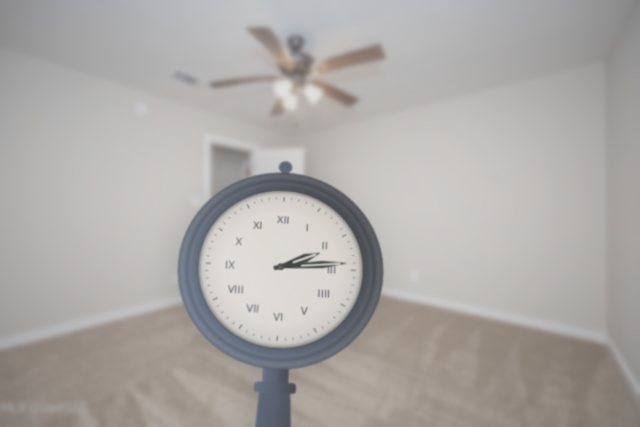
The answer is h=2 m=14
